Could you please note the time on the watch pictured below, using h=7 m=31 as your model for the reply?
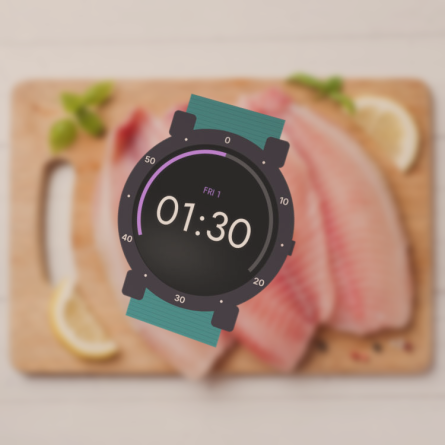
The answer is h=1 m=30
